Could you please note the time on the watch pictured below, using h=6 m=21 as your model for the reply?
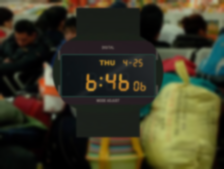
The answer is h=6 m=46
